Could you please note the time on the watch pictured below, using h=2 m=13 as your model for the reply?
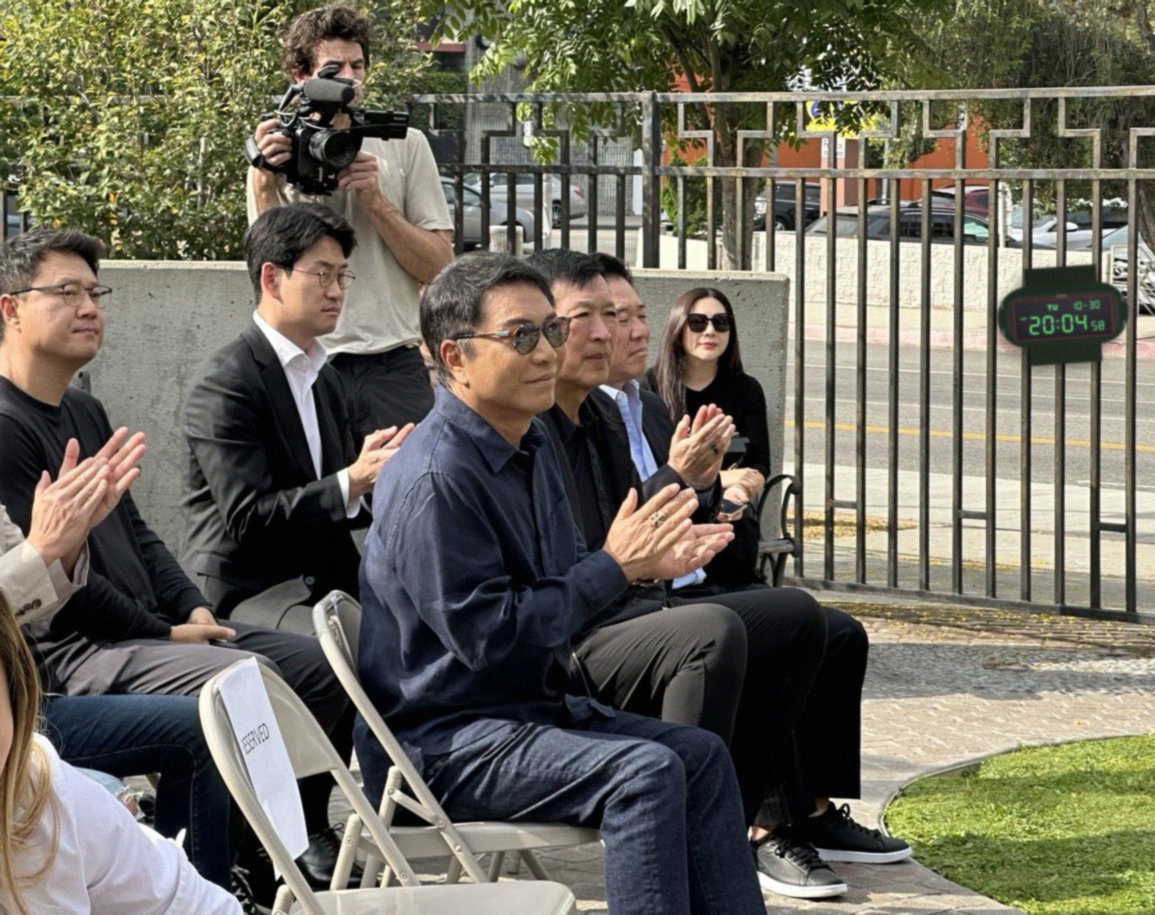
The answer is h=20 m=4
